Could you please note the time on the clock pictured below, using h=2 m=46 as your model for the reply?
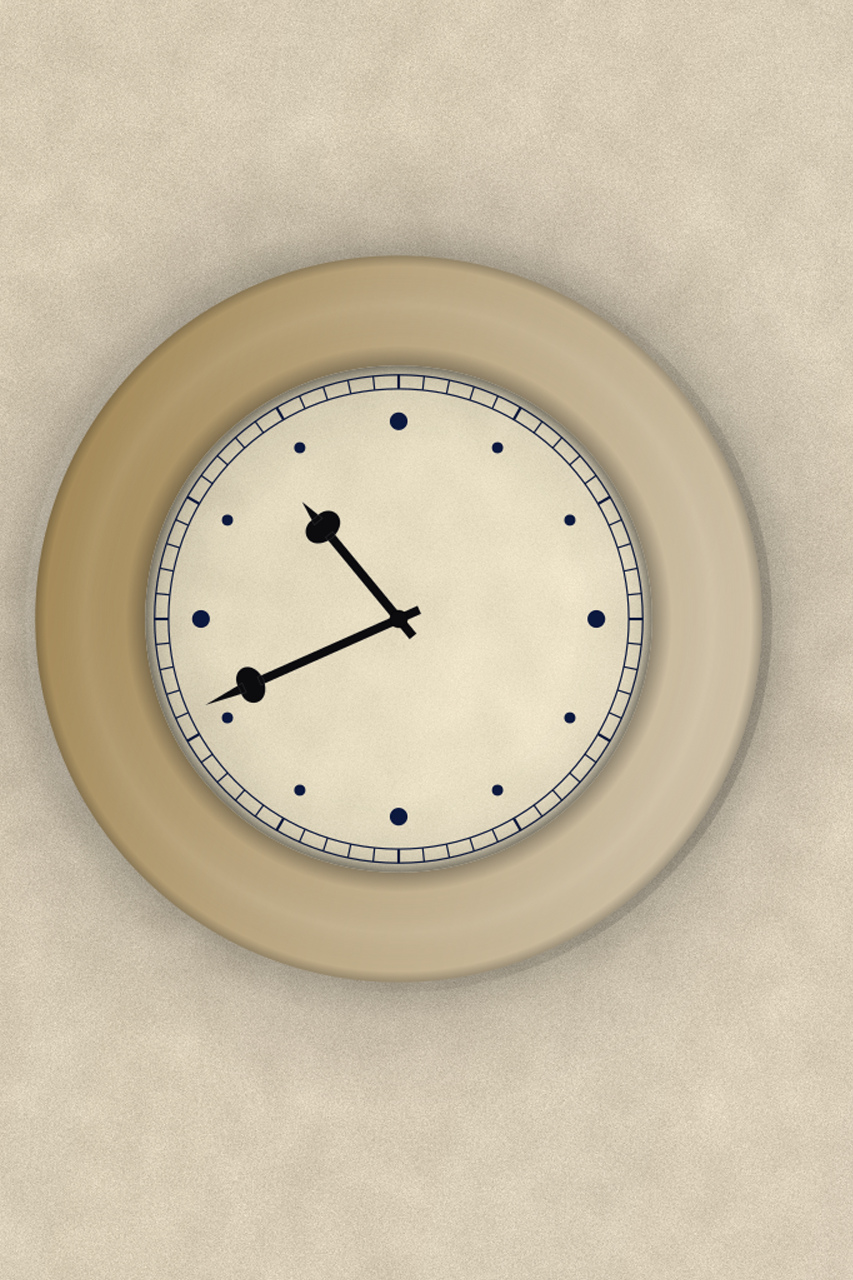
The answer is h=10 m=41
